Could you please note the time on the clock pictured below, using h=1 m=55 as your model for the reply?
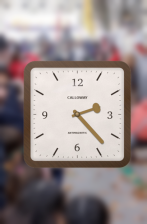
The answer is h=2 m=23
